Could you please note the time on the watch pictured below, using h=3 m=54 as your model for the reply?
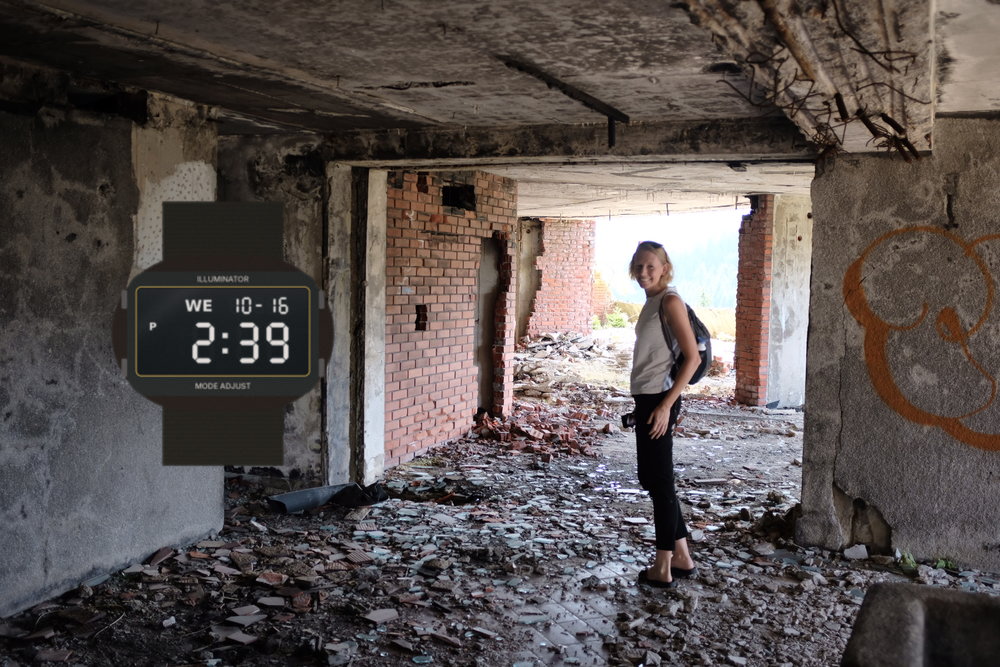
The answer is h=2 m=39
